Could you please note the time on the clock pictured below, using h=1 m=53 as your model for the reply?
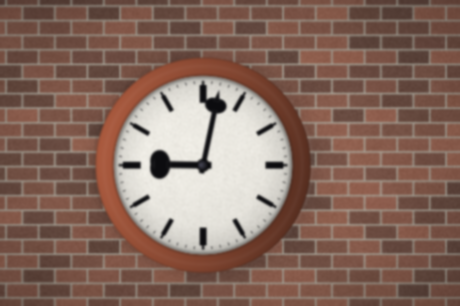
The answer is h=9 m=2
